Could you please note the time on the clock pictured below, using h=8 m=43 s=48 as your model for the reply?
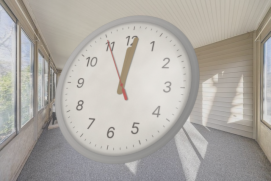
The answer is h=12 m=0 s=55
